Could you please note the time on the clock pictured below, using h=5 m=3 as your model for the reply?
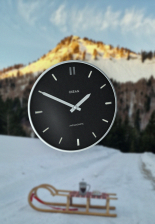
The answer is h=1 m=50
